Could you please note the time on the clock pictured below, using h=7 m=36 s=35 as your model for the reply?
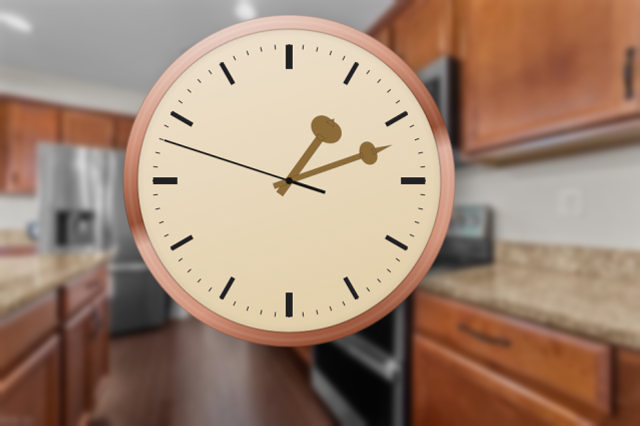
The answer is h=1 m=11 s=48
